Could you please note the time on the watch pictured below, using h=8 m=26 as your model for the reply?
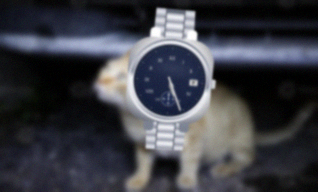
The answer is h=5 m=26
